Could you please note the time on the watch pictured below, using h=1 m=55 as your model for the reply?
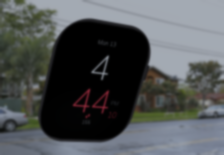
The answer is h=4 m=44
